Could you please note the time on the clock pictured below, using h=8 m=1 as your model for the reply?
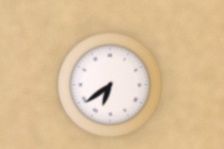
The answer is h=6 m=39
